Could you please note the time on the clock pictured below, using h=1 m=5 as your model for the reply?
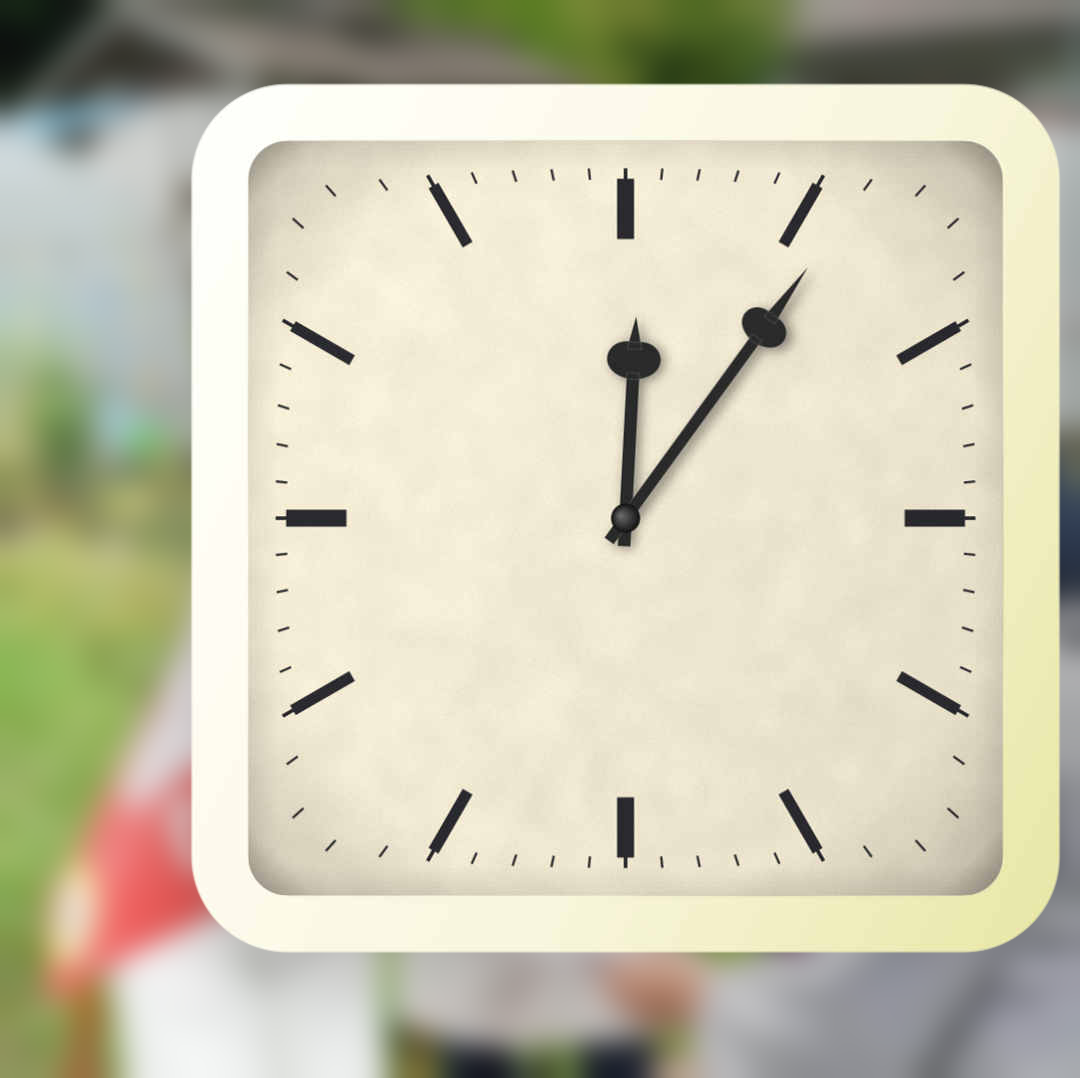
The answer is h=12 m=6
